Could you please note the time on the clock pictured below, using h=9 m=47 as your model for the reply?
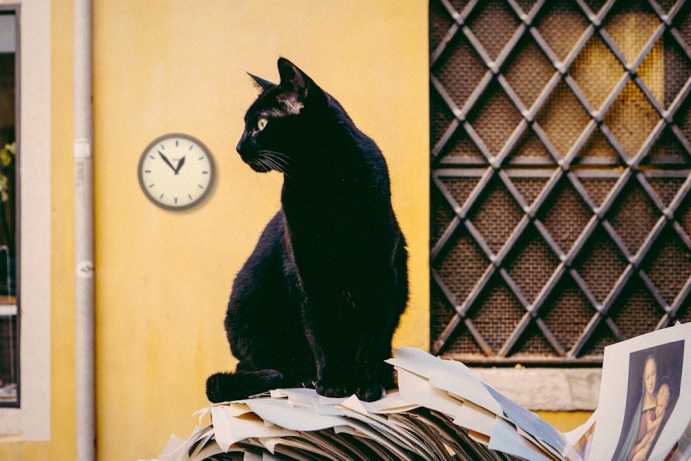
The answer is h=12 m=53
